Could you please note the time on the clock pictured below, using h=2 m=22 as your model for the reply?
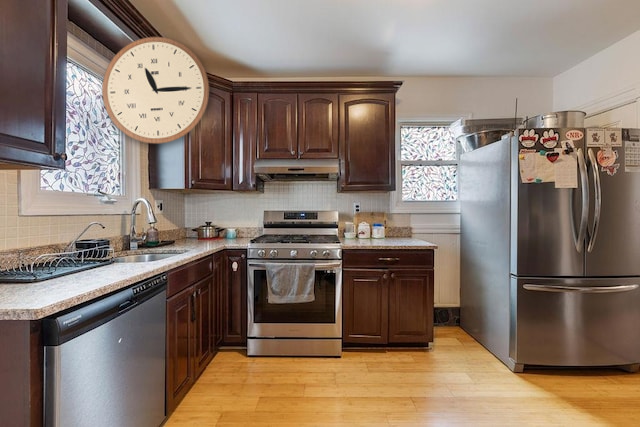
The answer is h=11 m=15
